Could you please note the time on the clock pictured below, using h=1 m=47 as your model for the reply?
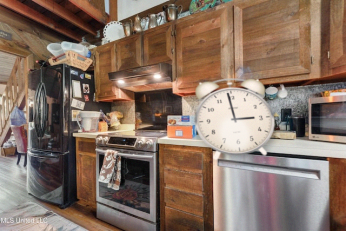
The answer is h=2 m=59
